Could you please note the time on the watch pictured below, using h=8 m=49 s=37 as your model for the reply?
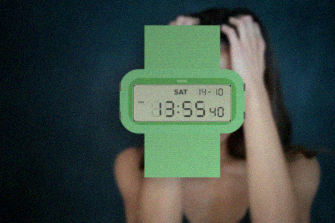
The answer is h=13 m=55 s=40
